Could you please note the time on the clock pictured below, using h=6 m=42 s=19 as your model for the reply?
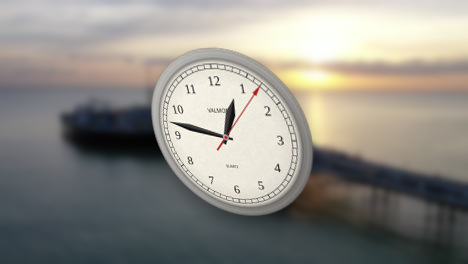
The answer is h=12 m=47 s=7
